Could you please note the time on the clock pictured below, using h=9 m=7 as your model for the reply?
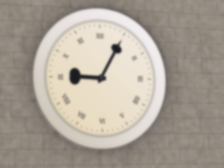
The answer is h=9 m=5
